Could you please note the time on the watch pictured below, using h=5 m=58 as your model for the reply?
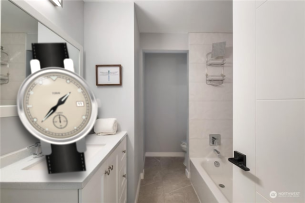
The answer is h=1 m=38
